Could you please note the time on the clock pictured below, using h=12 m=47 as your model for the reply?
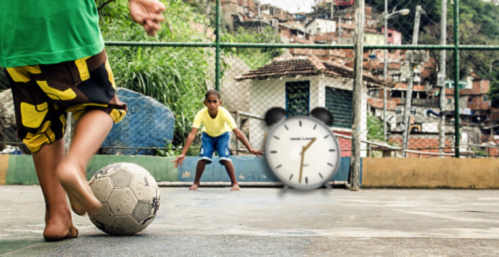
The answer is h=1 m=32
